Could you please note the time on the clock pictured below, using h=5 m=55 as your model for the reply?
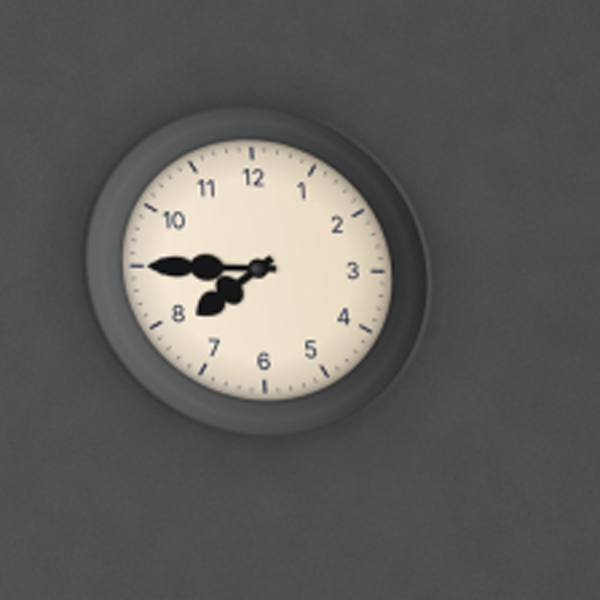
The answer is h=7 m=45
